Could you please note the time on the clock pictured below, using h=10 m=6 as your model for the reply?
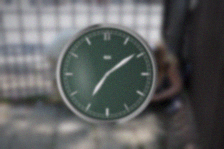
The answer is h=7 m=9
